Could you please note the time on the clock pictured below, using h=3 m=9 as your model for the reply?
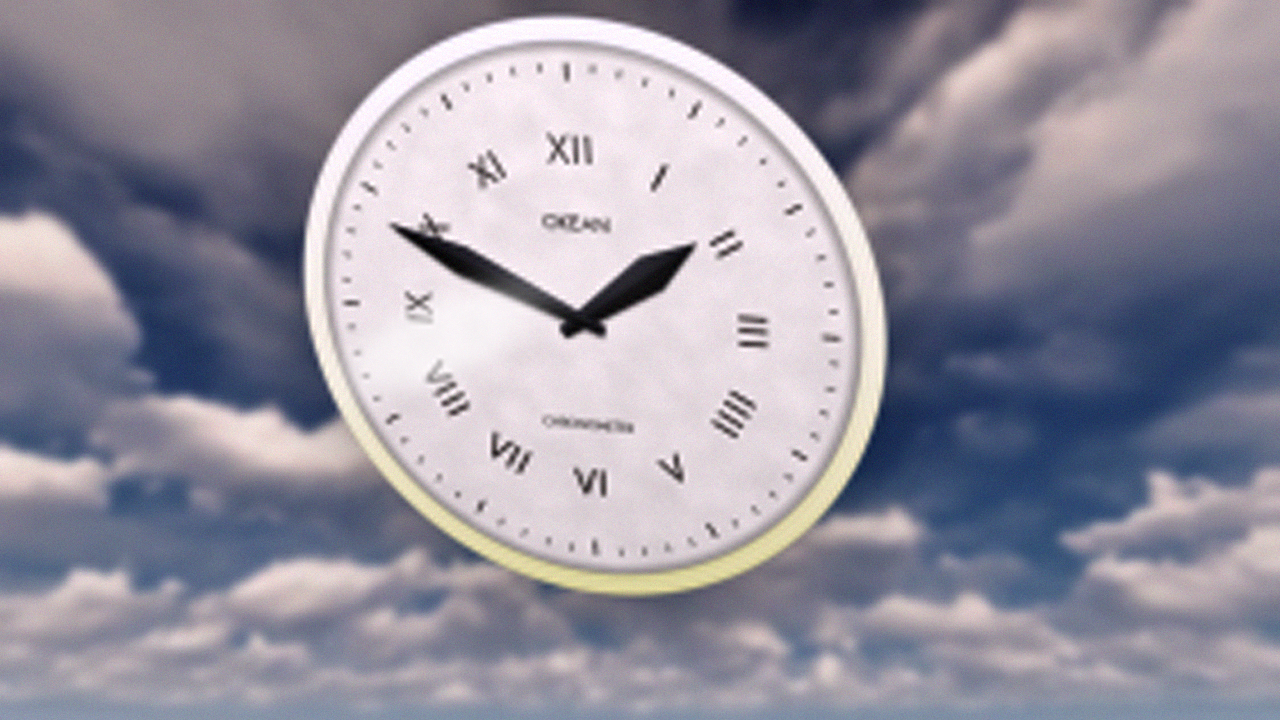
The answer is h=1 m=49
